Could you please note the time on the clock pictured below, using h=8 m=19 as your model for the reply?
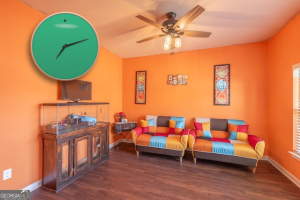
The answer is h=7 m=12
